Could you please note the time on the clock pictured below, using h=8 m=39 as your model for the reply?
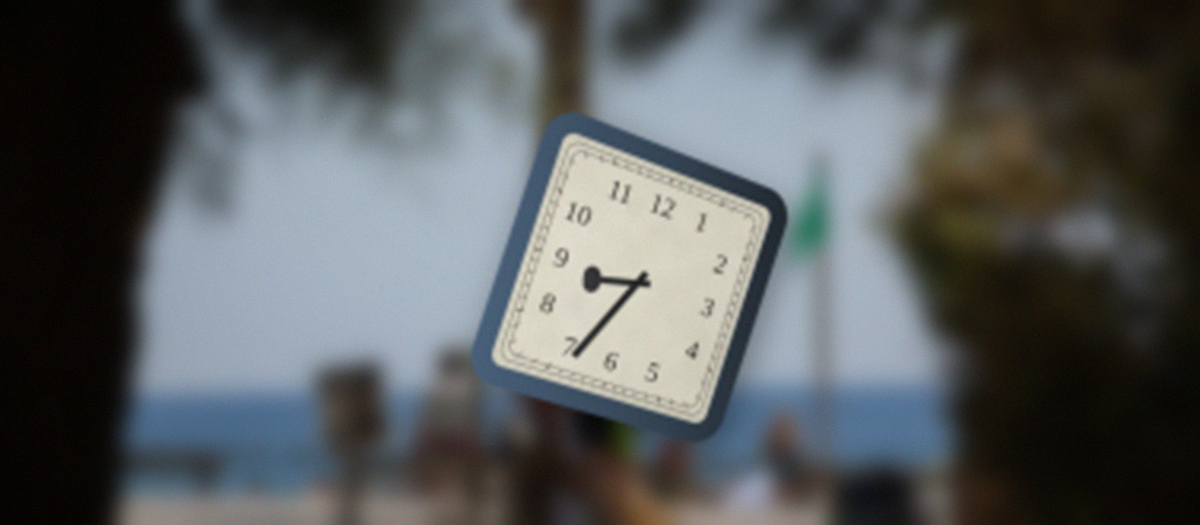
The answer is h=8 m=34
